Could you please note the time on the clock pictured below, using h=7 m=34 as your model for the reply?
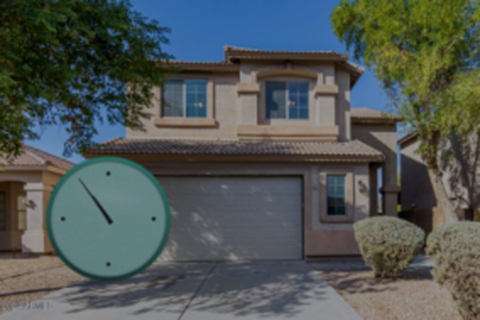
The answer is h=10 m=54
